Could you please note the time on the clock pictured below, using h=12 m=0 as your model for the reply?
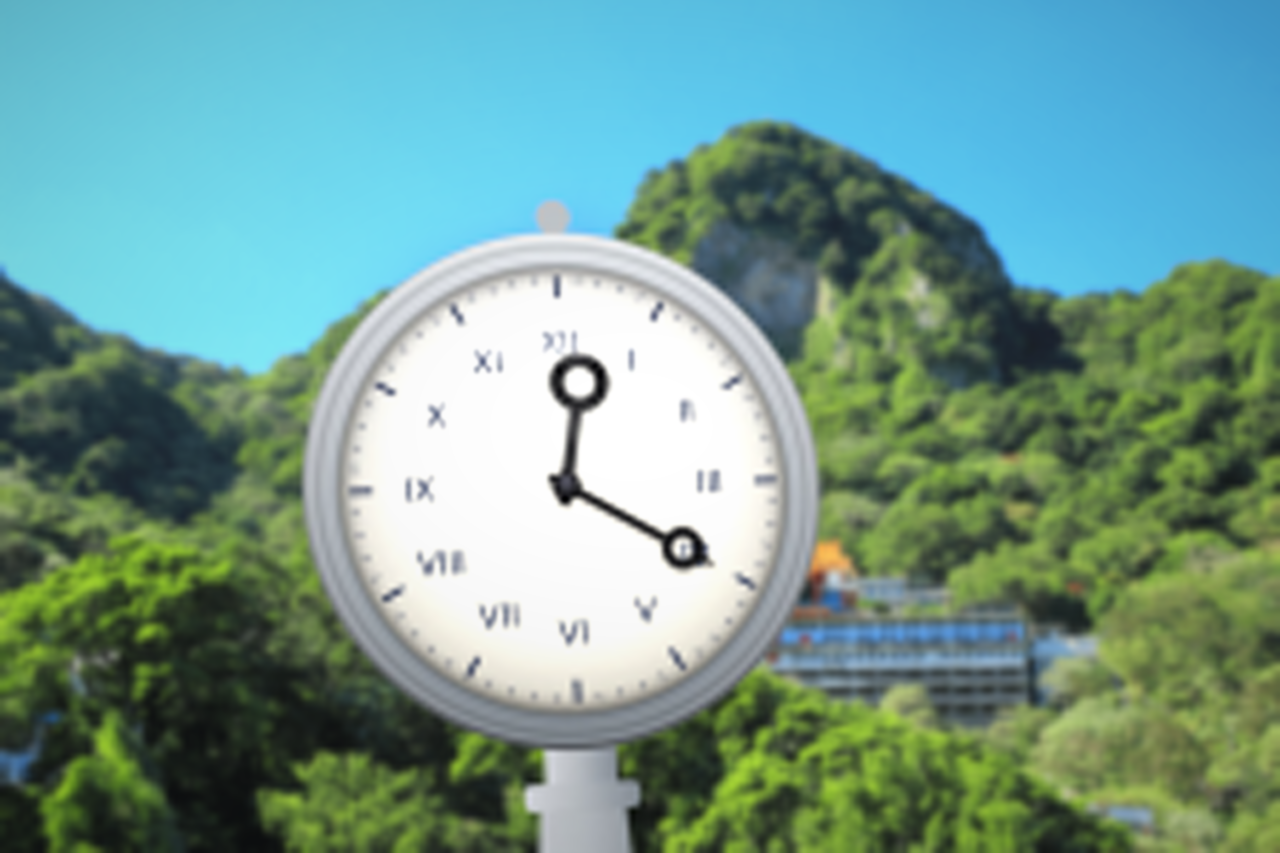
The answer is h=12 m=20
